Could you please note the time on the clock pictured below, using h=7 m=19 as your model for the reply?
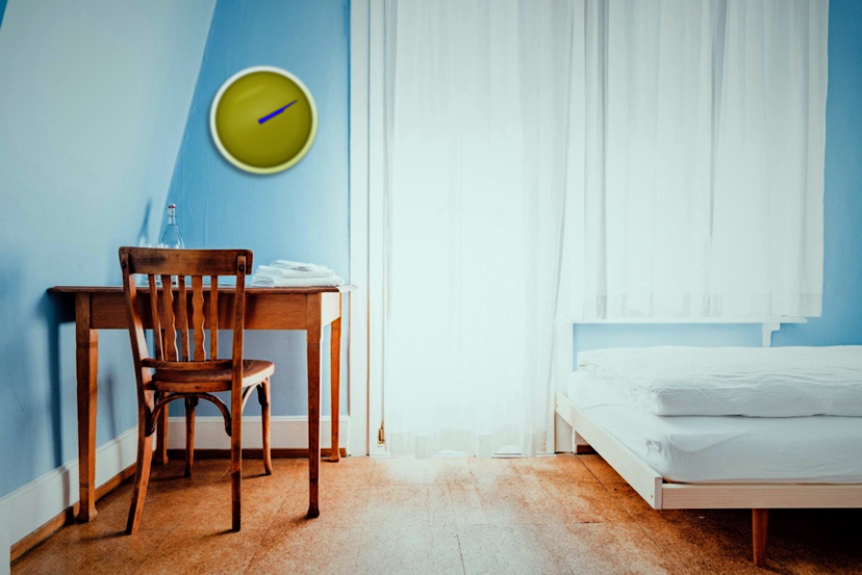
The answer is h=2 m=10
